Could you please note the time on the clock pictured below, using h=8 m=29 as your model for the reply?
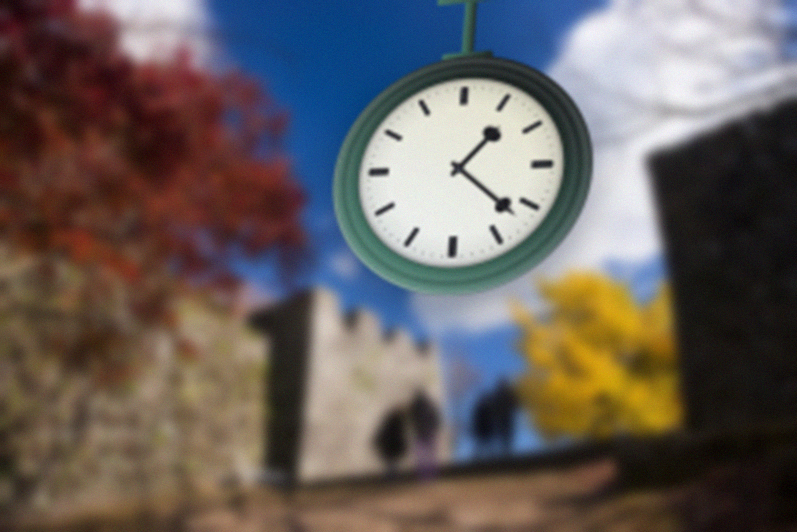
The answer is h=1 m=22
